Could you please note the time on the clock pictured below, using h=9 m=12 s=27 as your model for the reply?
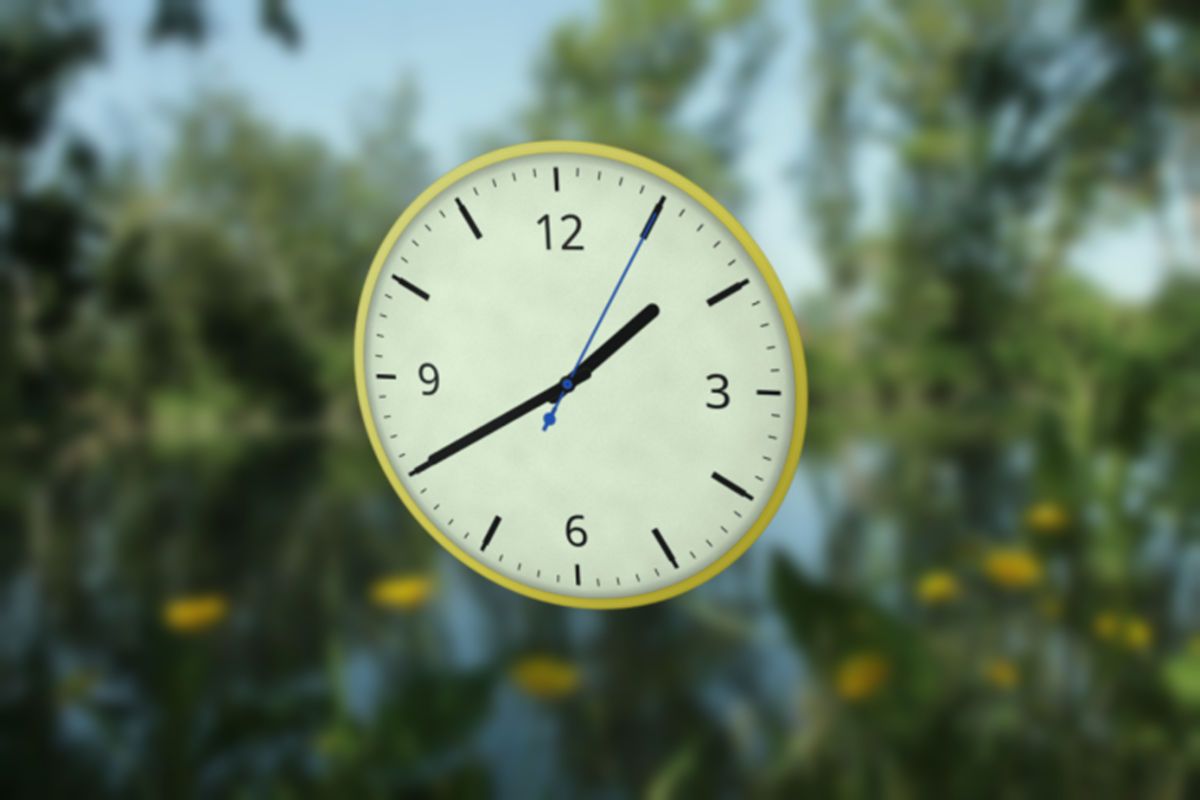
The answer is h=1 m=40 s=5
